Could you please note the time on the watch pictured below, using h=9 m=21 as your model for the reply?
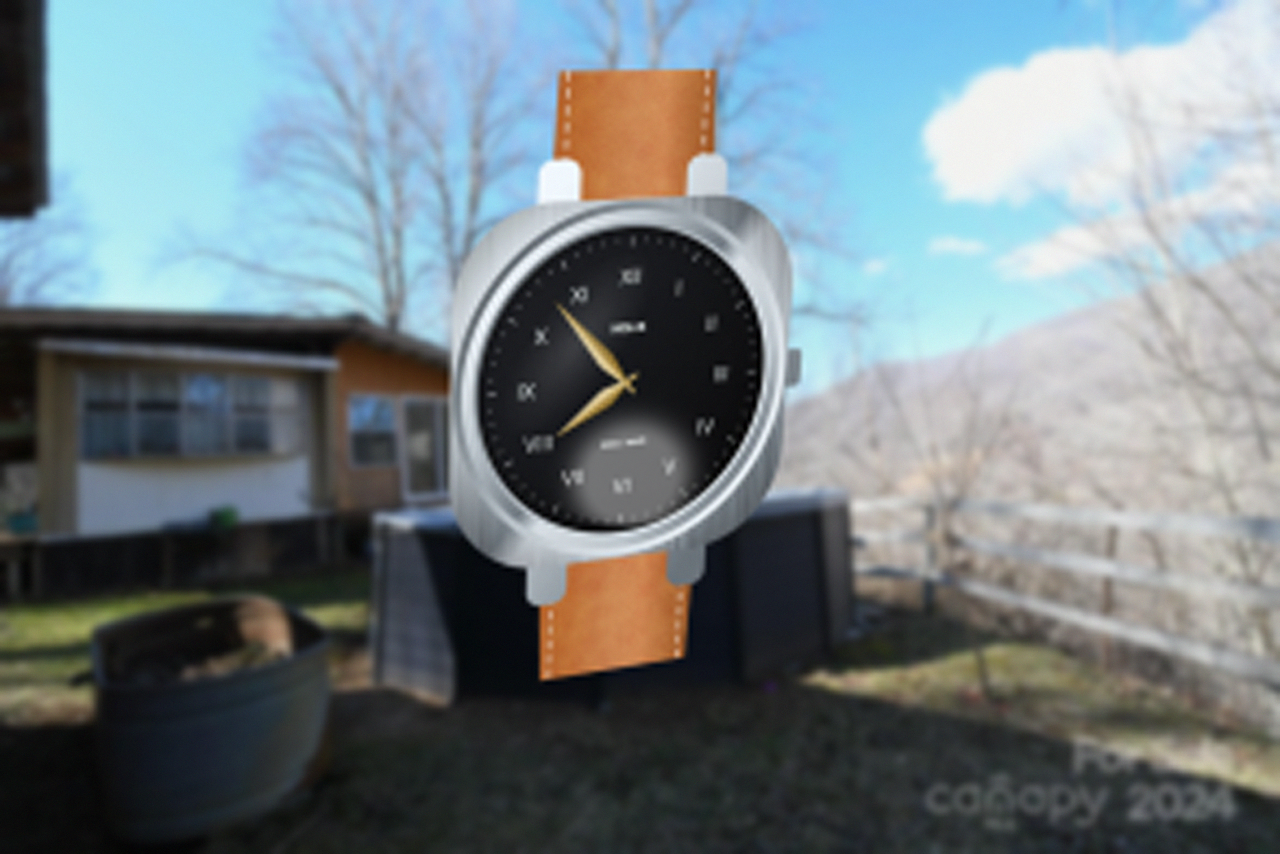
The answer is h=7 m=53
